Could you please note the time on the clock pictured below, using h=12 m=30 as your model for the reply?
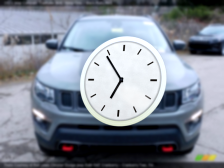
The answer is h=6 m=54
